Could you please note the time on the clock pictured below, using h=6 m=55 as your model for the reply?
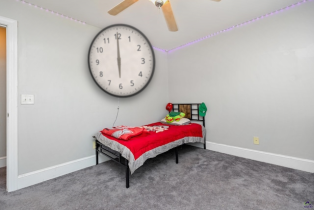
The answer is h=6 m=0
